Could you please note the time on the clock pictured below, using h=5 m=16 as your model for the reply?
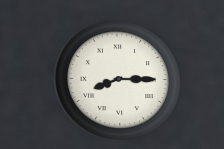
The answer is h=8 m=15
